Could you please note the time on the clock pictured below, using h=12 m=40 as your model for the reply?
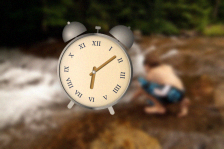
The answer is h=6 m=8
